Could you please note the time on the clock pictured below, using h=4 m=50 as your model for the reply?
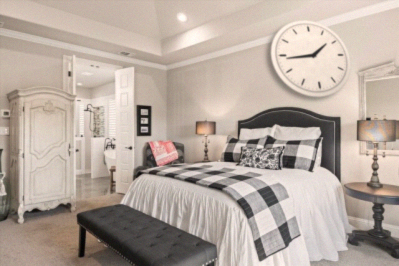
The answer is h=1 m=44
